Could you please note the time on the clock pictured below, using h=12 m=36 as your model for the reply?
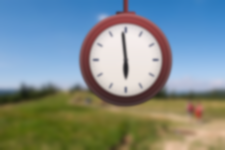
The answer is h=5 m=59
